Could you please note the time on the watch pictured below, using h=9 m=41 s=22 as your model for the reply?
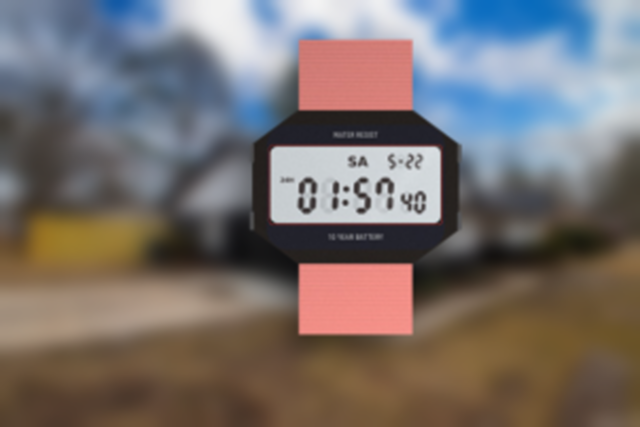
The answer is h=1 m=57 s=40
